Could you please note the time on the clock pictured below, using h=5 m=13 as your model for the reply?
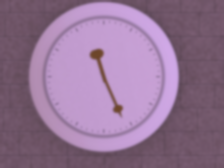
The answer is h=11 m=26
